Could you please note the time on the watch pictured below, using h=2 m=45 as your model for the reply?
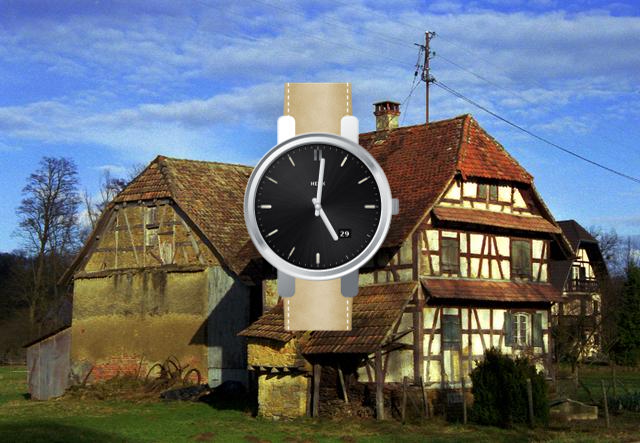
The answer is h=5 m=1
